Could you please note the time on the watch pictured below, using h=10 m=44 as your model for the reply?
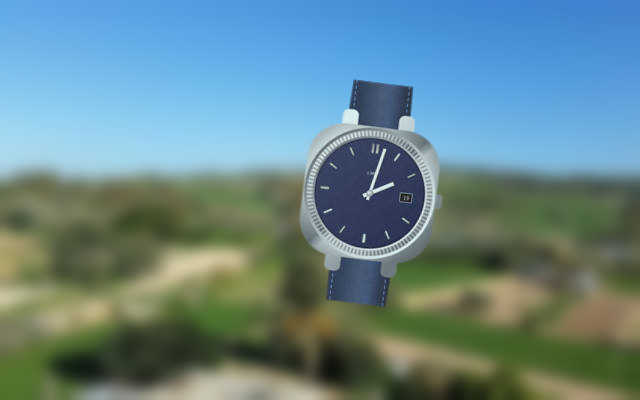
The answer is h=2 m=2
